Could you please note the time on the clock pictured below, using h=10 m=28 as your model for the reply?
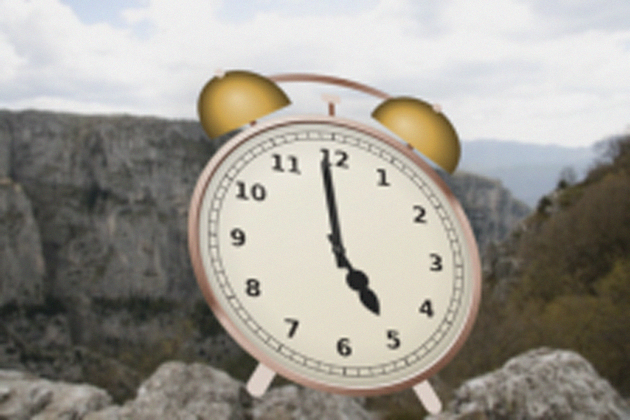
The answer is h=4 m=59
